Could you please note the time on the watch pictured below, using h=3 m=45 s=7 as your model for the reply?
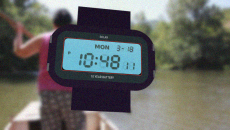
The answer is h=10 m=48 s=11
